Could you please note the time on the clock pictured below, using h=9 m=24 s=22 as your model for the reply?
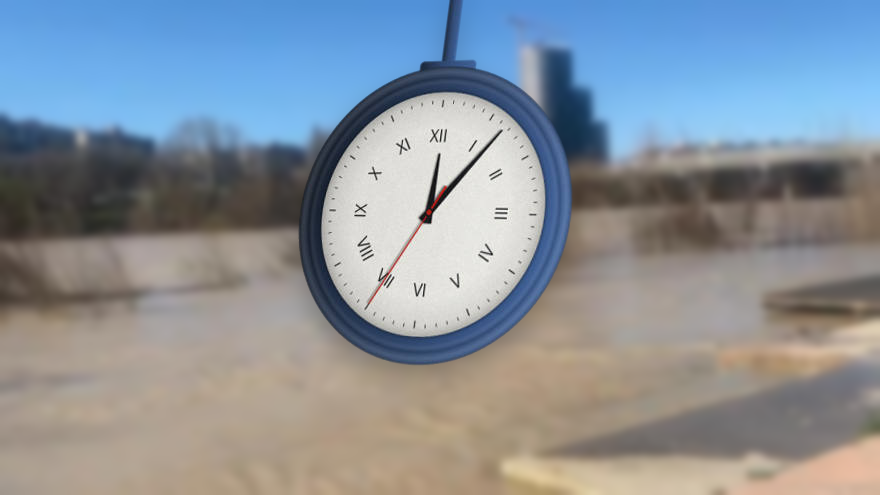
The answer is h=12 m=6 s=35
